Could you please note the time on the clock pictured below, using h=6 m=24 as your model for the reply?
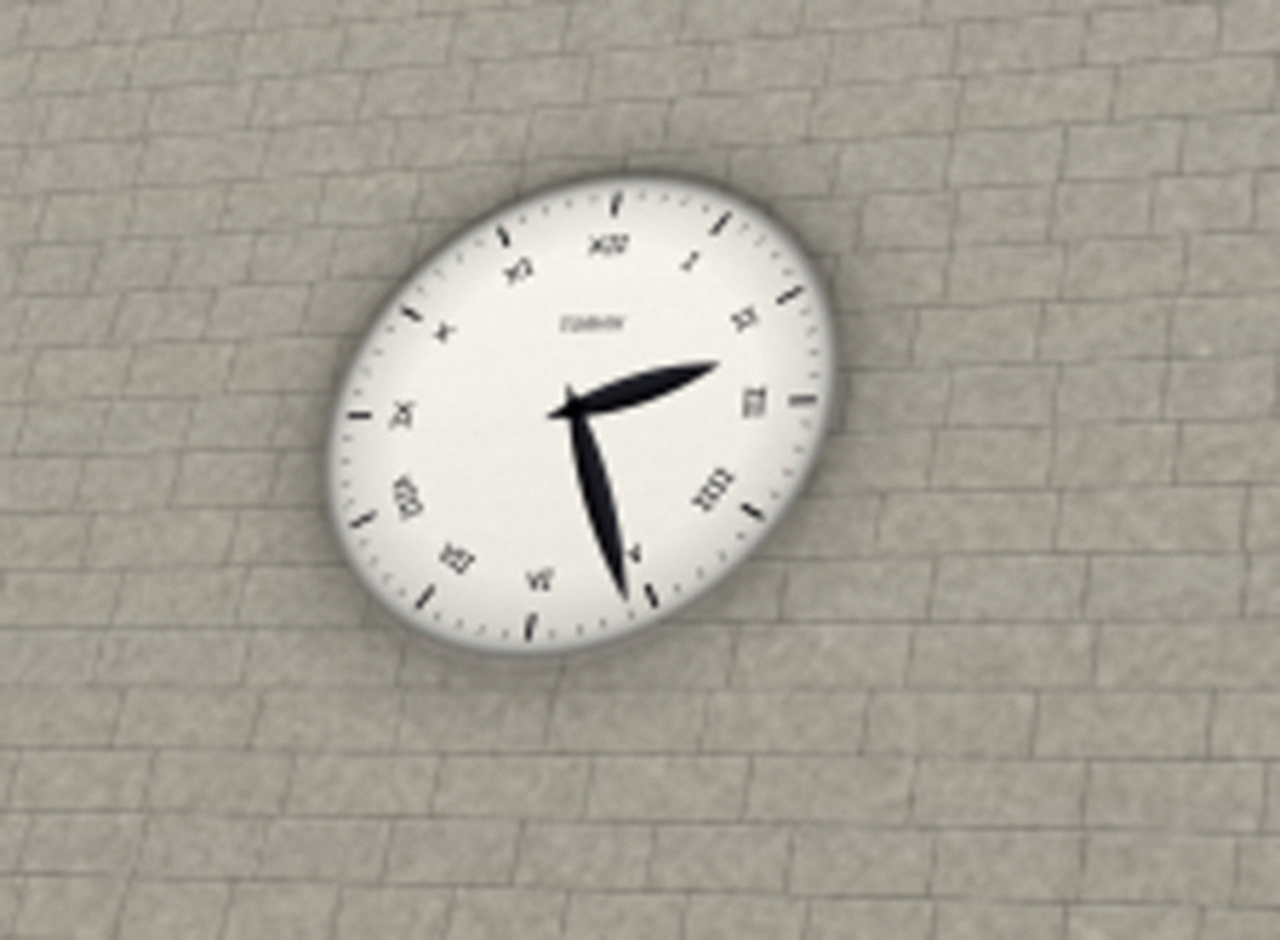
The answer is h=2 m=26
